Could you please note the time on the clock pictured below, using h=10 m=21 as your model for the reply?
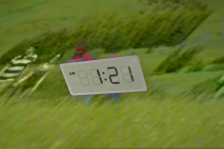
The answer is h=1 m=21
